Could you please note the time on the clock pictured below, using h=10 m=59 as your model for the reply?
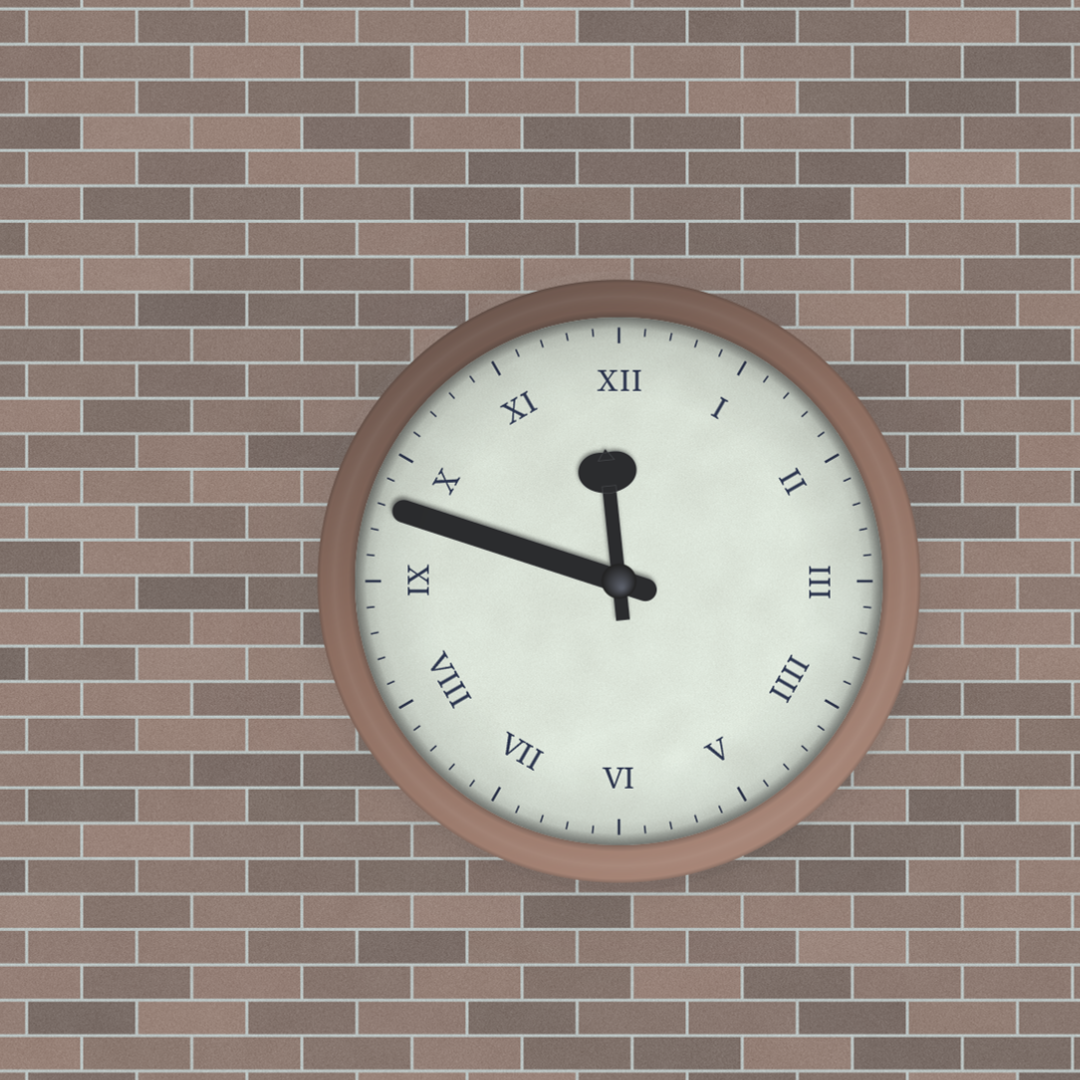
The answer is h=11 m=48
